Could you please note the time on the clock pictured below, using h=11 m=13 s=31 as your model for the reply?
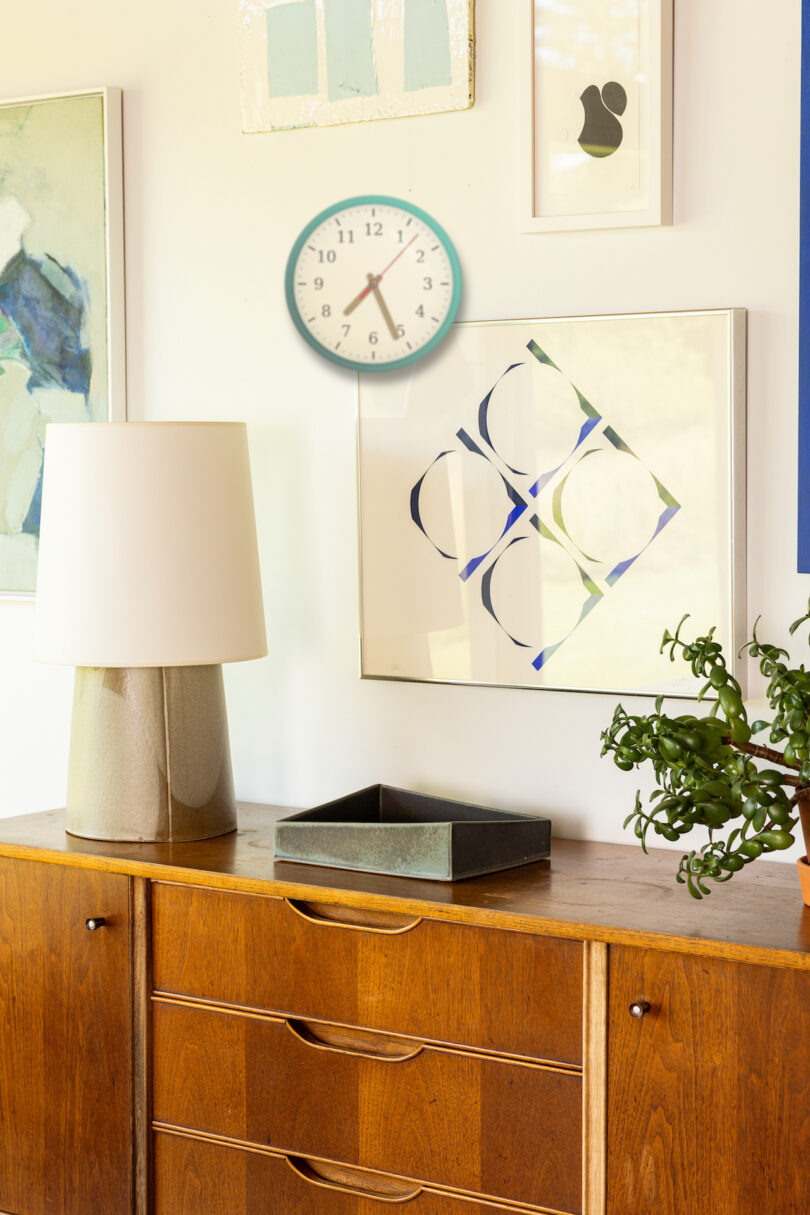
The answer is h=7 m=26 s=7
